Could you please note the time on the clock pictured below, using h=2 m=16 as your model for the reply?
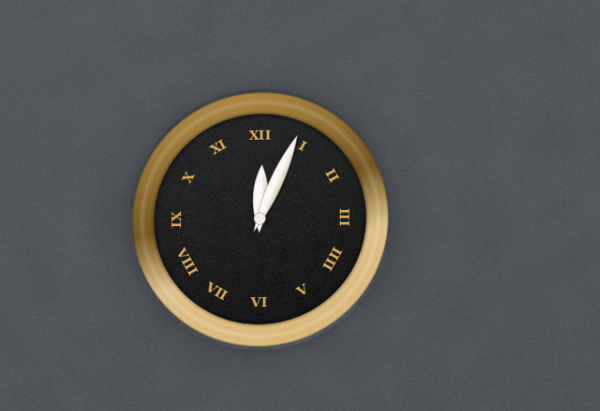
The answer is h=12 m=4
